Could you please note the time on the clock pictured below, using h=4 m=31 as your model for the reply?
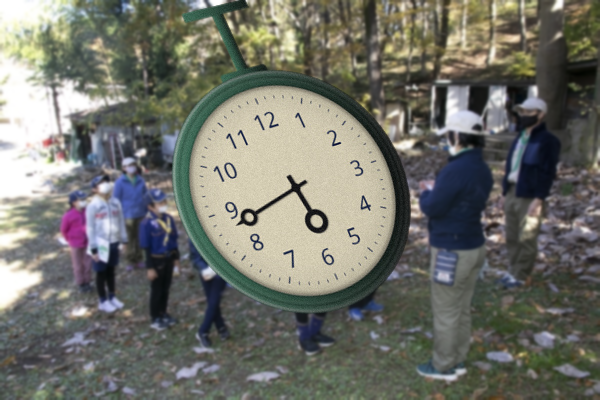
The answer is h=5 m=43
